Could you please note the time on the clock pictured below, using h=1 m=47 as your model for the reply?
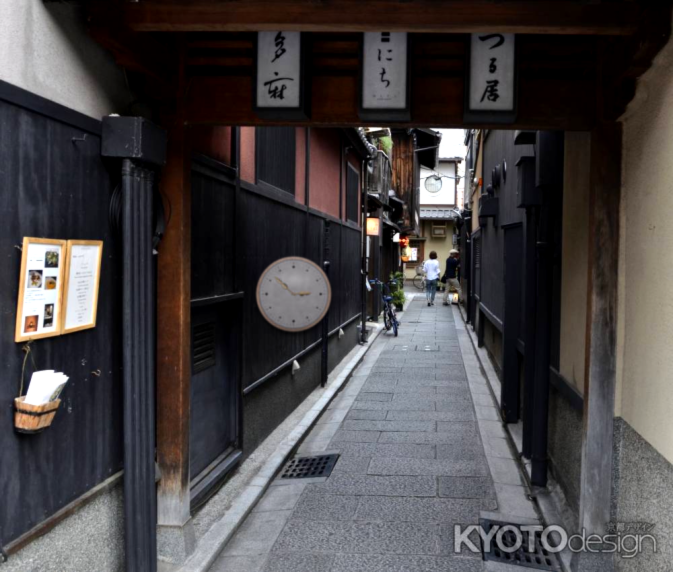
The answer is h=2 m=52
